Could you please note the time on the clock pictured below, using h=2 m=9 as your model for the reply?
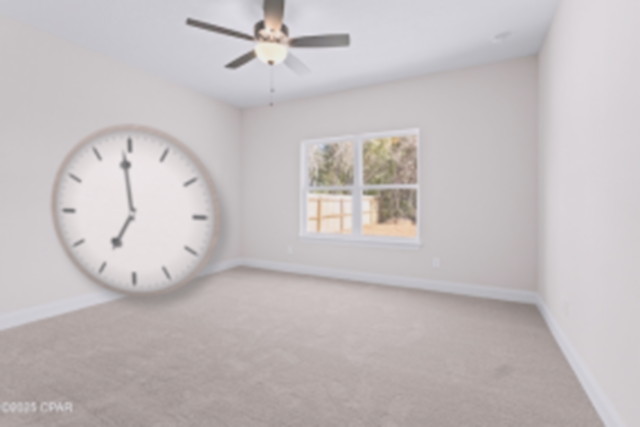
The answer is h=6 m=59
